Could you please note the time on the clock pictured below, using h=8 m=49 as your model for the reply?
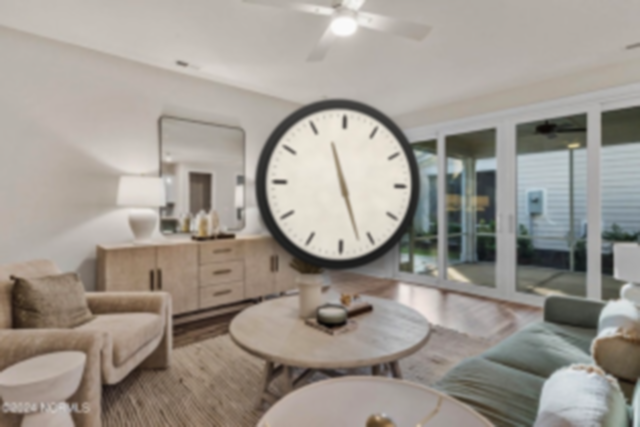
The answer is h=11 m=27
